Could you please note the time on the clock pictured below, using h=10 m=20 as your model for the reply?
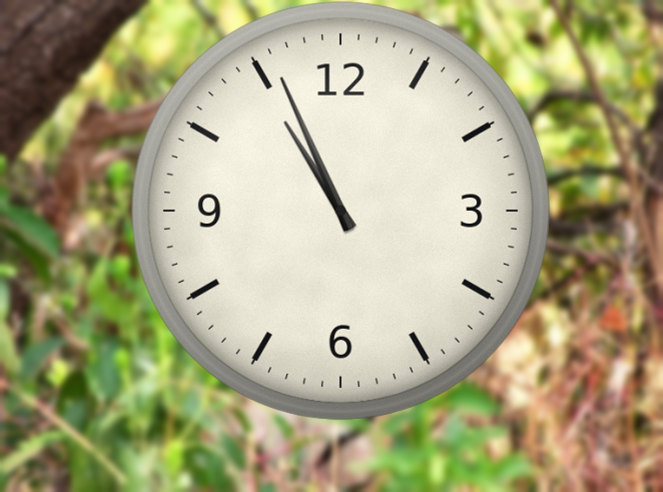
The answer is h=10 m=56
